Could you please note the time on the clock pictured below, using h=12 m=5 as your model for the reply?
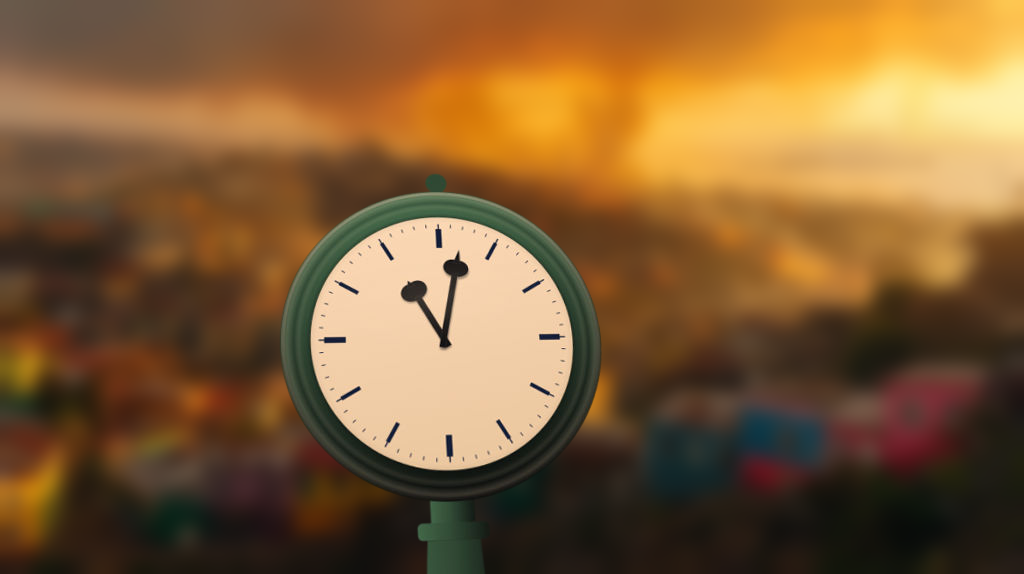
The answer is h=11 m=2
